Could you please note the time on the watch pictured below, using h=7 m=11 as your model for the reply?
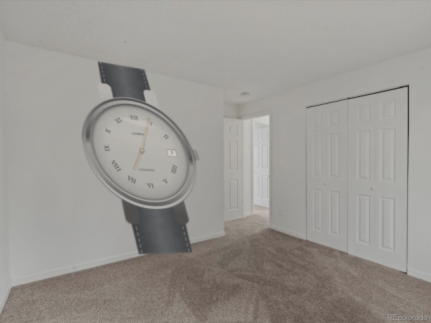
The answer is h=7 m=4
